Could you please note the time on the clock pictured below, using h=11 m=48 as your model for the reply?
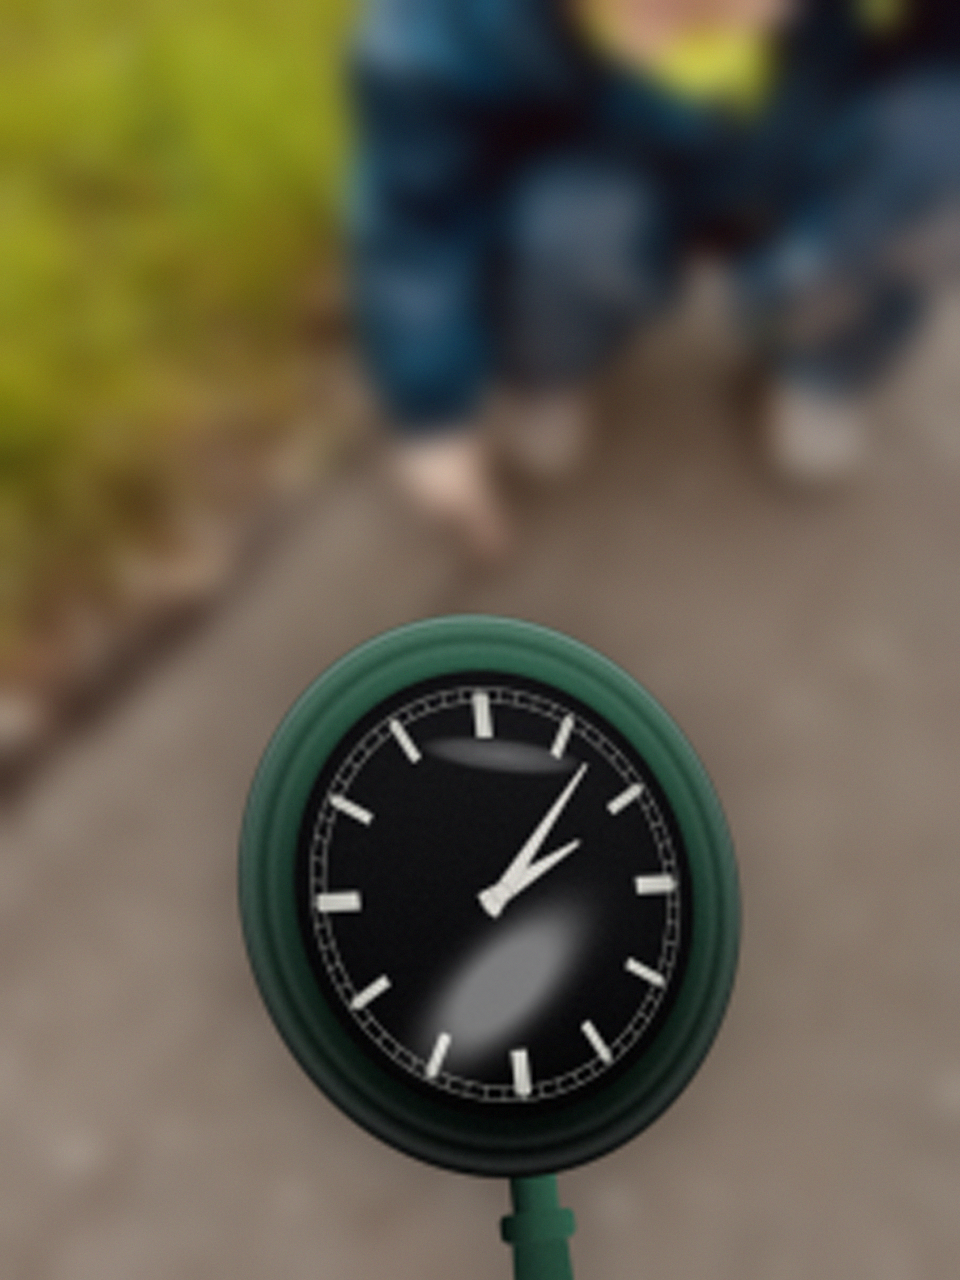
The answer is h=2 m=7
